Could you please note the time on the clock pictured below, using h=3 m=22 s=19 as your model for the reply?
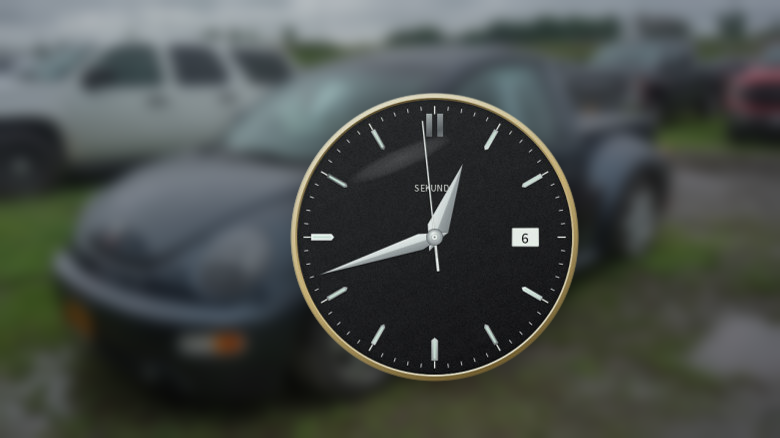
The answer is h=12 m=41 s=59
